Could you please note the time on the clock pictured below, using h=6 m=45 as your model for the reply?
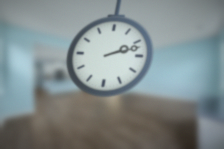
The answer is h=2 m=12
